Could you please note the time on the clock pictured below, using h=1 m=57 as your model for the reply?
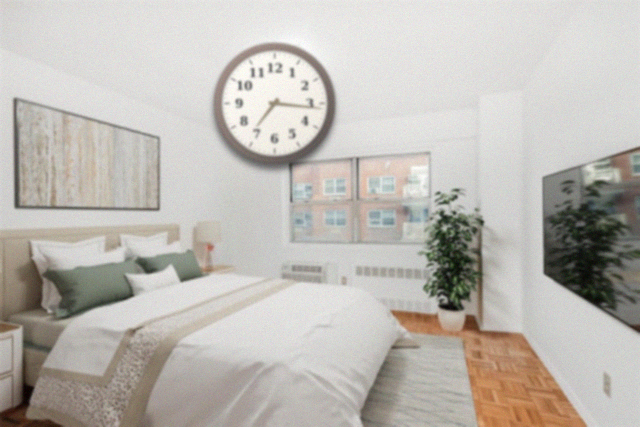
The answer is h=7 m=16
